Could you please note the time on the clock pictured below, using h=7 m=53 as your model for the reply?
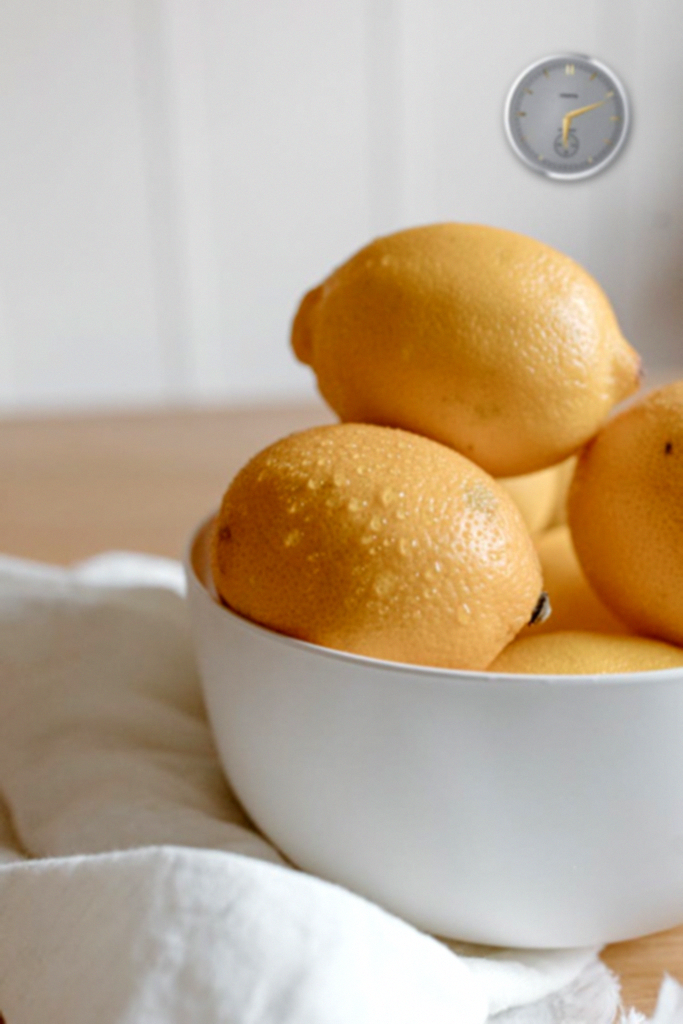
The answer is h=6 m=11
